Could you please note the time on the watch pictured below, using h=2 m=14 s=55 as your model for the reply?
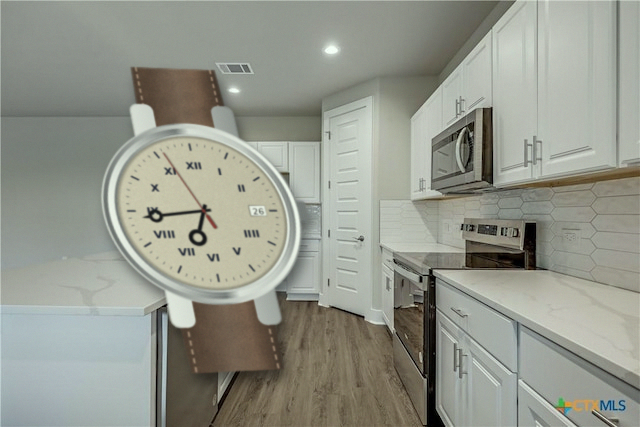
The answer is h=6 m=43 s=56
